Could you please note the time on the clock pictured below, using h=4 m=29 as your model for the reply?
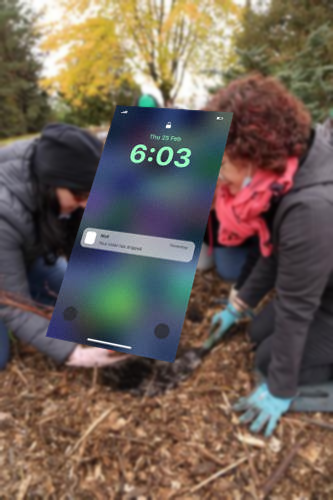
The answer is h=6 m=3
